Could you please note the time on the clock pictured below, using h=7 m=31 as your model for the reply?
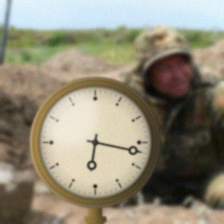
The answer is h=6 m=17
